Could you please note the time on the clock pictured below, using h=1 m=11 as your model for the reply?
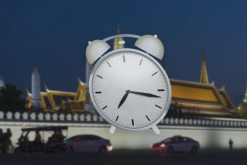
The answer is h=7 m=17
